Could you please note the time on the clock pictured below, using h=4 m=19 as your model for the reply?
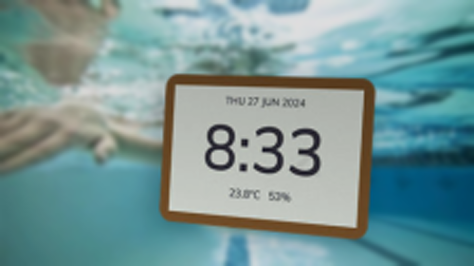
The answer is h=8 m=33
